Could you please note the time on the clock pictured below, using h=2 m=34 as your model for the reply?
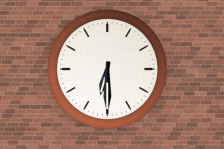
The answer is h=6 m=30
